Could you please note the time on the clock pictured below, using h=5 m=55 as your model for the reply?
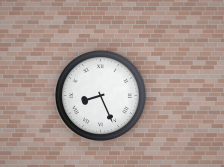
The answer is h=8 m=26
